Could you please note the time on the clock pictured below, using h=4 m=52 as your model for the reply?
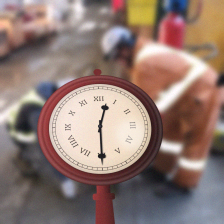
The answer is h=12 m=30
